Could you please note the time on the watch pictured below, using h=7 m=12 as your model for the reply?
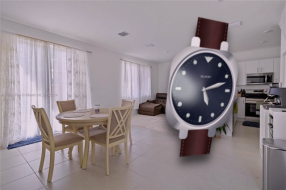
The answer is h=5 m=12
